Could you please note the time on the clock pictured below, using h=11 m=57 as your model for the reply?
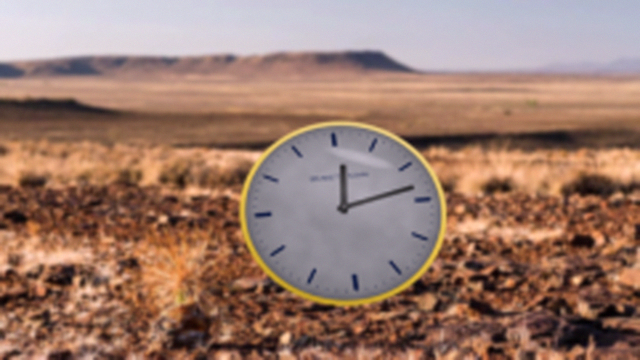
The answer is h=12 m=13
